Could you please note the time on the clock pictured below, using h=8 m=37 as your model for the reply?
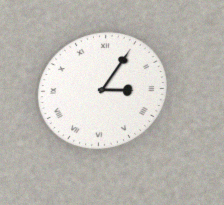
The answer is h=3 m=5
